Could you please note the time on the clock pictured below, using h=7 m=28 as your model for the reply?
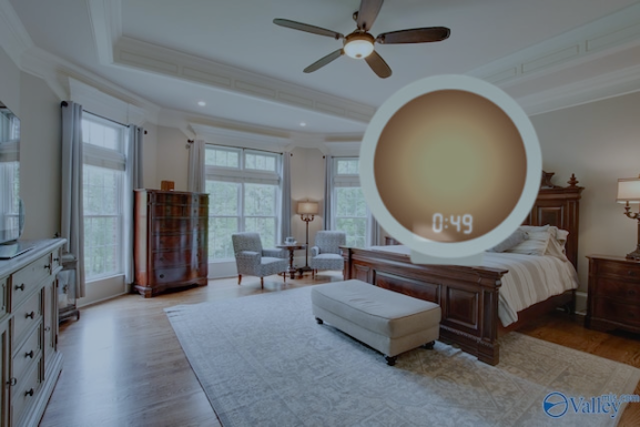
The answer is h=0 m=49
